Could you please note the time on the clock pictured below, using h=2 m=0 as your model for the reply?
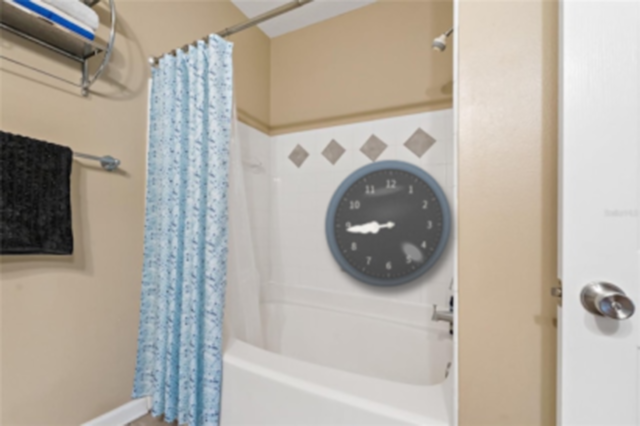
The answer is h=8 m=44
